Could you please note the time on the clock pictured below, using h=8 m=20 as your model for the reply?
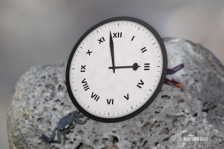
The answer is h=2 m=58
